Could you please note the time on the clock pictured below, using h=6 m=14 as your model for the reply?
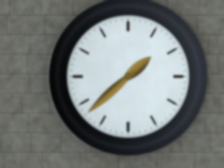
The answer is h=1 m=38
